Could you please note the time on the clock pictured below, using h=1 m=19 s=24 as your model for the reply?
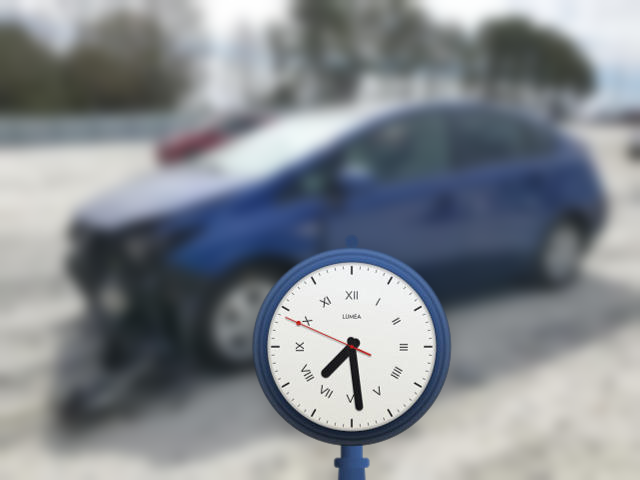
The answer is h=7 m=28 s=49
